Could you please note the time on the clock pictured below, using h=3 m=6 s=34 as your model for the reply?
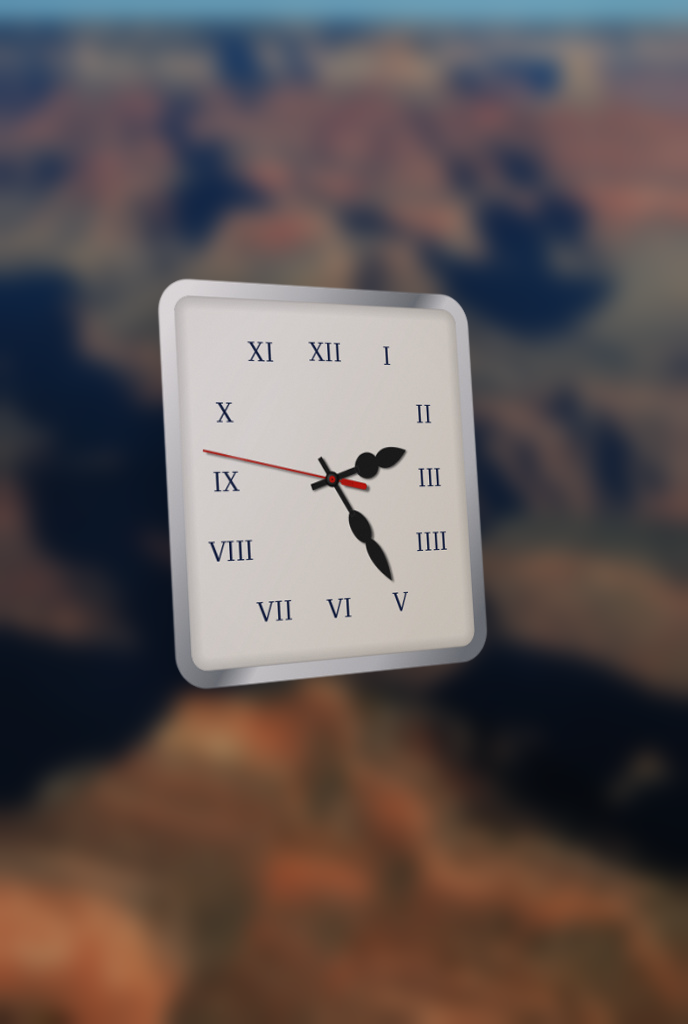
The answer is h=2 m=24 s=47
